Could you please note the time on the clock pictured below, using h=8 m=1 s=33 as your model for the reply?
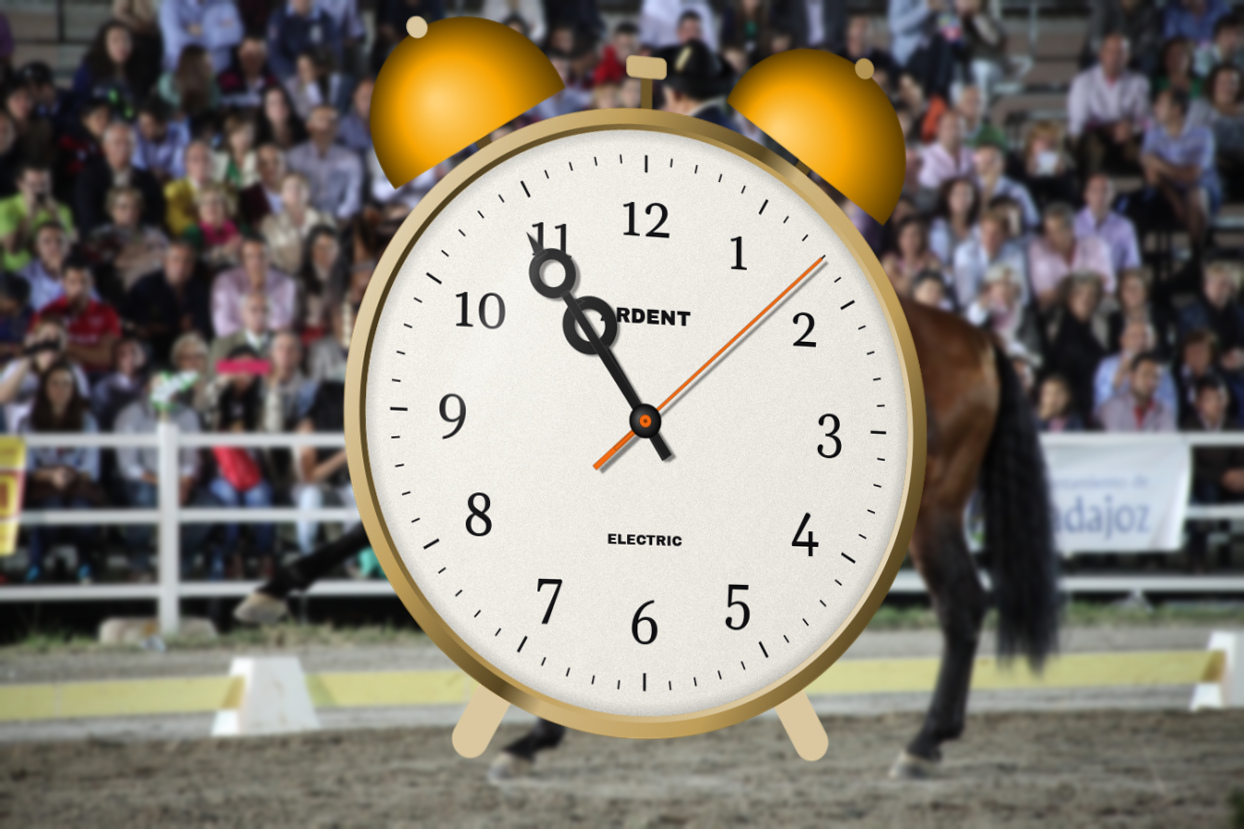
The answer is h=10 m=54 s=8
